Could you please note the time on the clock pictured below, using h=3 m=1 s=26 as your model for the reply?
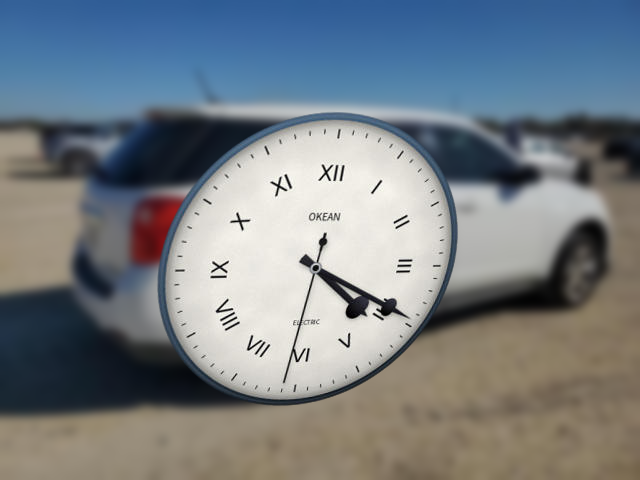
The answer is h=4 m=19 s=31
